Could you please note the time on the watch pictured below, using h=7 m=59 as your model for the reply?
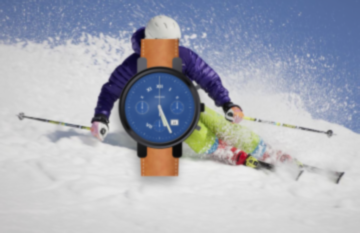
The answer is h=5 m=26
